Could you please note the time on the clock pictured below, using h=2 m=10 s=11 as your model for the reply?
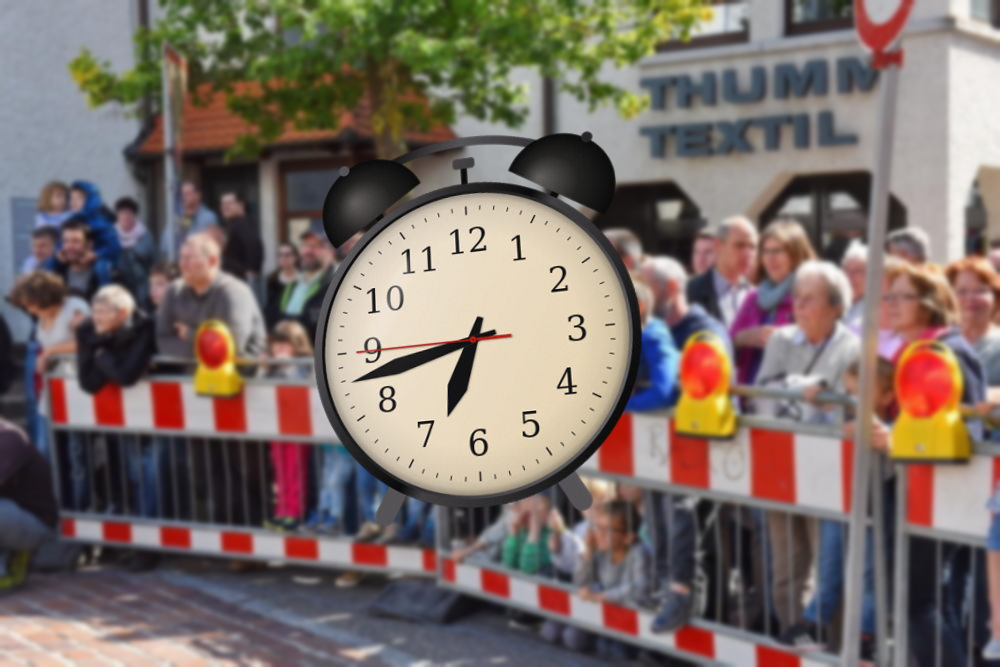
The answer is h=6 m=42 s=45
